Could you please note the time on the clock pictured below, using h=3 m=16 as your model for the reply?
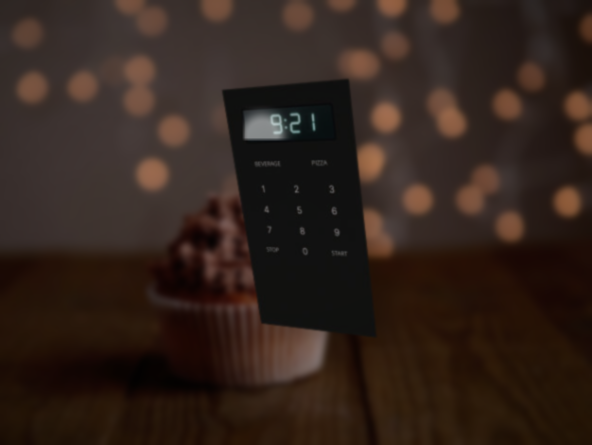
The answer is h=9 m=21
